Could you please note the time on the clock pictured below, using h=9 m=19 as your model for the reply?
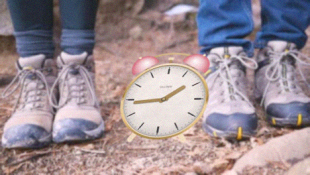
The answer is h=1 m=44
